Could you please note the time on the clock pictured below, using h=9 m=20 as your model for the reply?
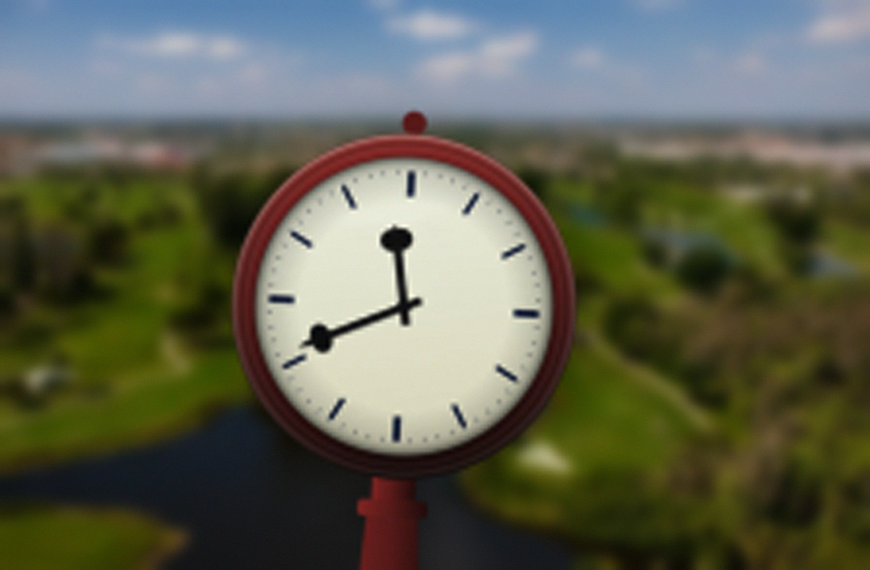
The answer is h=11 m=41
